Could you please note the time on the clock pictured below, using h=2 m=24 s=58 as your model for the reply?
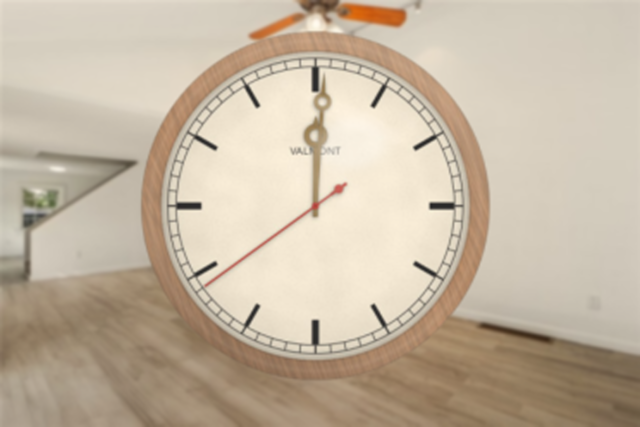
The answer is h=12 m=0 s=39
